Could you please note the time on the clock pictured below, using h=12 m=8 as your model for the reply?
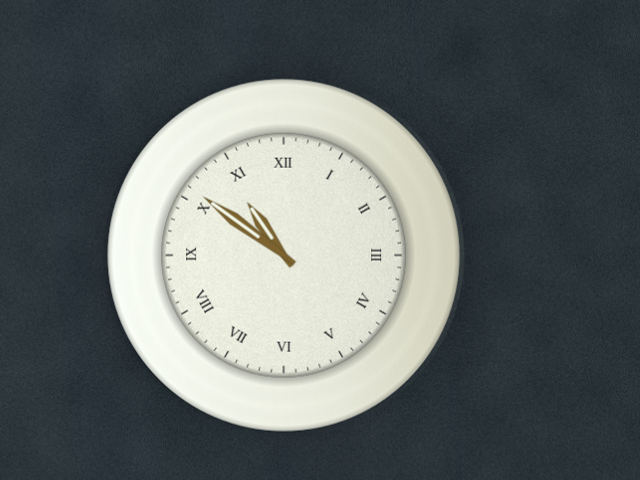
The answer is h=10 m=51
